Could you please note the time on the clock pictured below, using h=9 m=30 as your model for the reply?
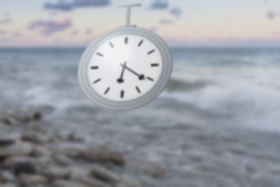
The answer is h=6 m=21
